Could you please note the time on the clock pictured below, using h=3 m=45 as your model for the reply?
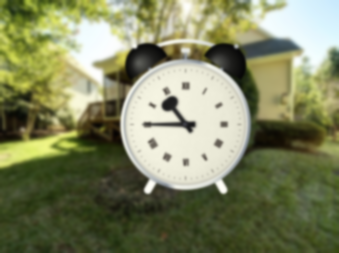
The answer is h=10 m=45
